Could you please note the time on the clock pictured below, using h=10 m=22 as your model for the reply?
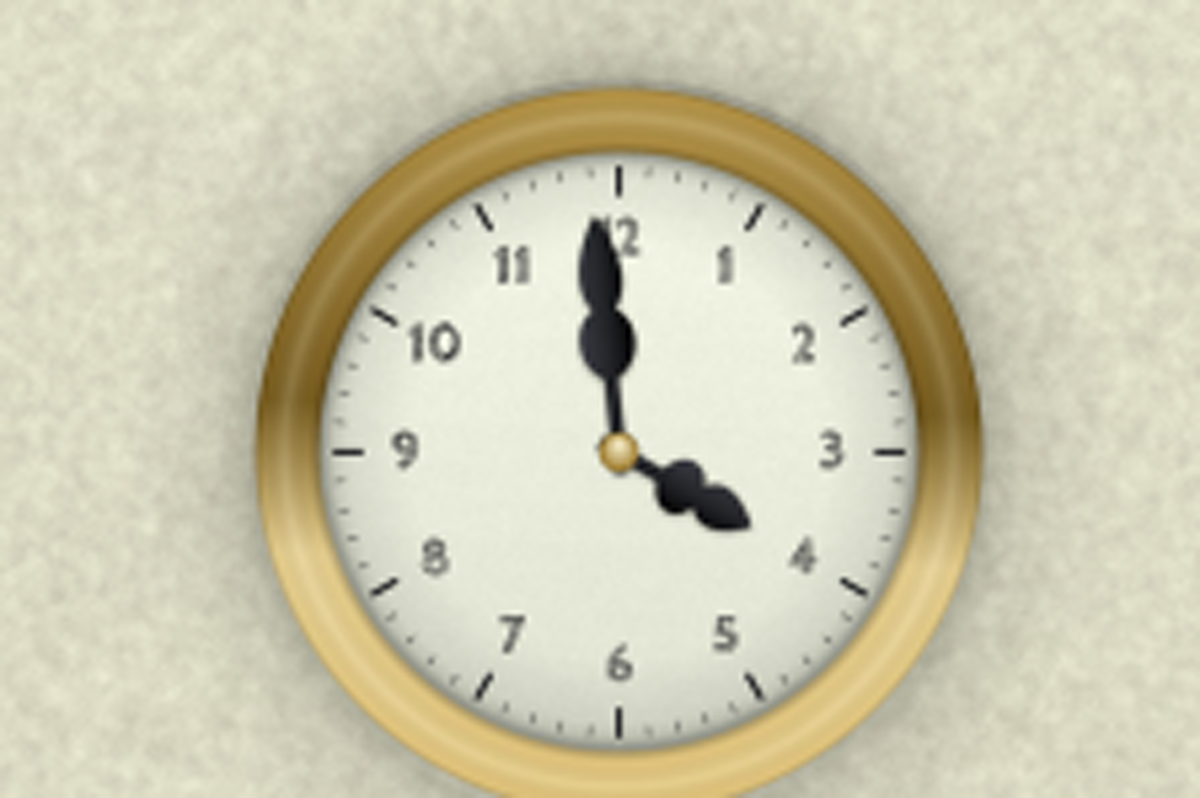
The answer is h=3 m=59
